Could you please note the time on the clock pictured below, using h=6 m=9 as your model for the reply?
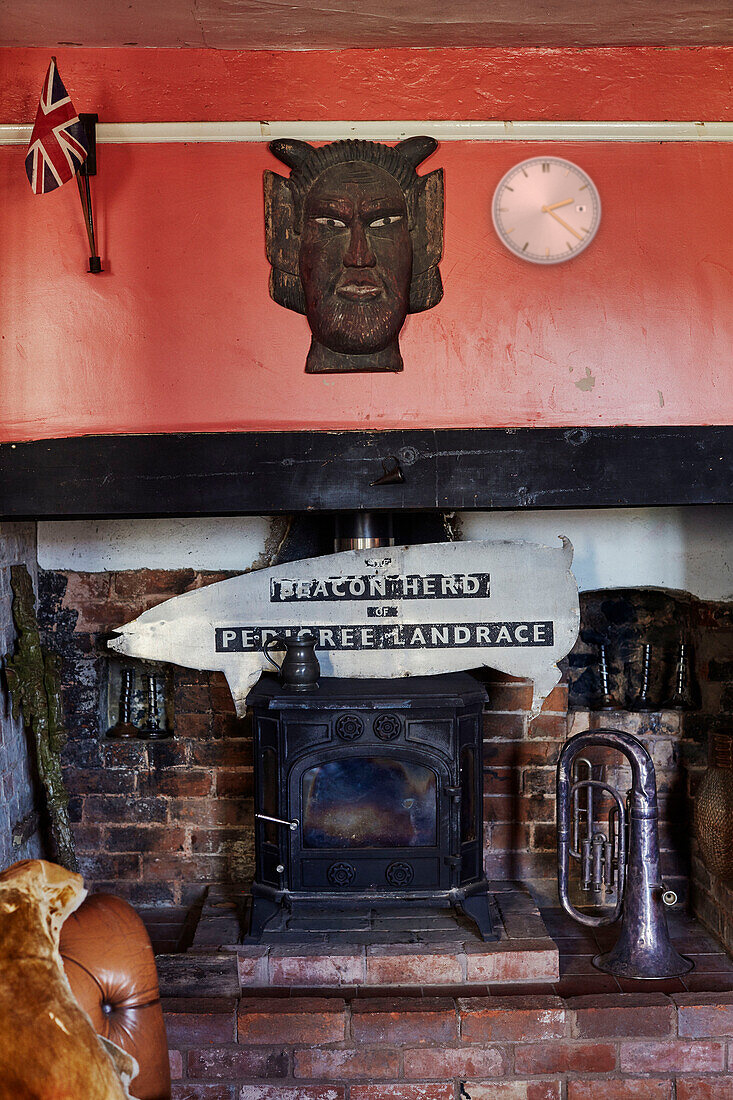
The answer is h=2 m=22
